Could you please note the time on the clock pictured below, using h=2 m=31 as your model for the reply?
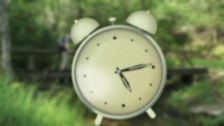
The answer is h=5 m=14
